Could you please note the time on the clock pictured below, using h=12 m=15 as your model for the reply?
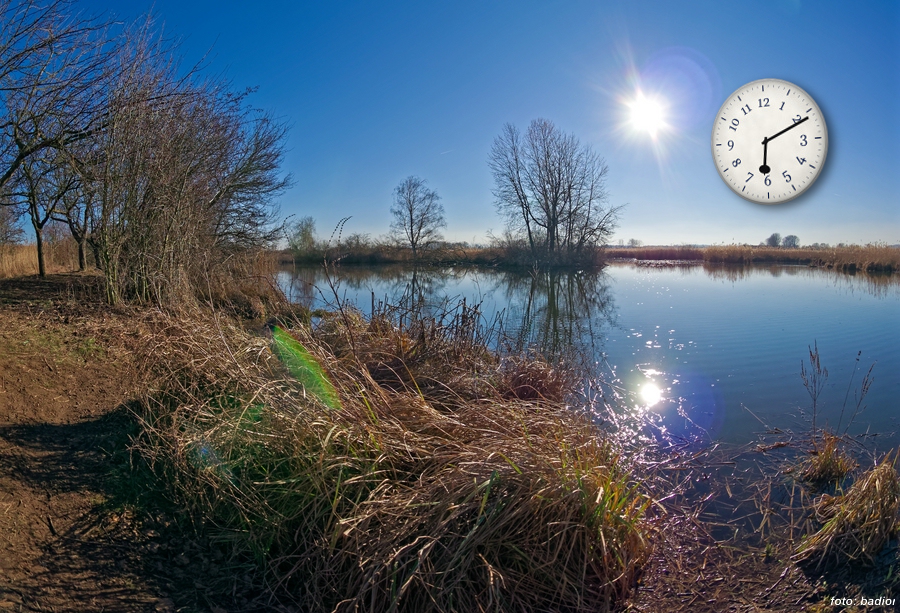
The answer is h=6 m=11
